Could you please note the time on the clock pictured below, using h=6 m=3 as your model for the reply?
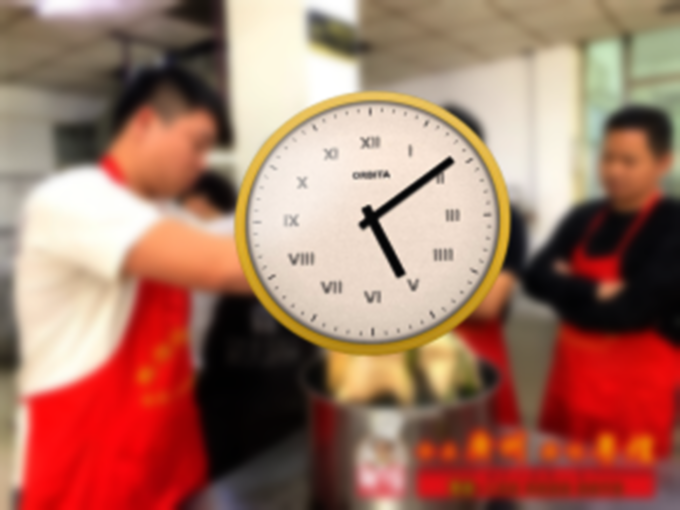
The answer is h=5 m=9
